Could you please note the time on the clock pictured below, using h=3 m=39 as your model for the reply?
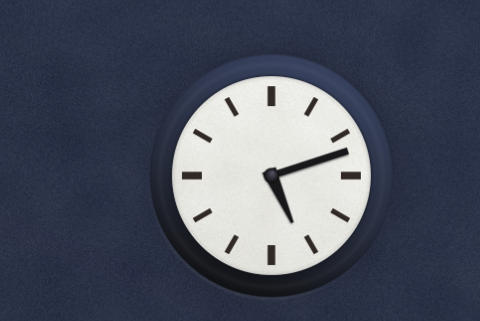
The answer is h=5 m=12
